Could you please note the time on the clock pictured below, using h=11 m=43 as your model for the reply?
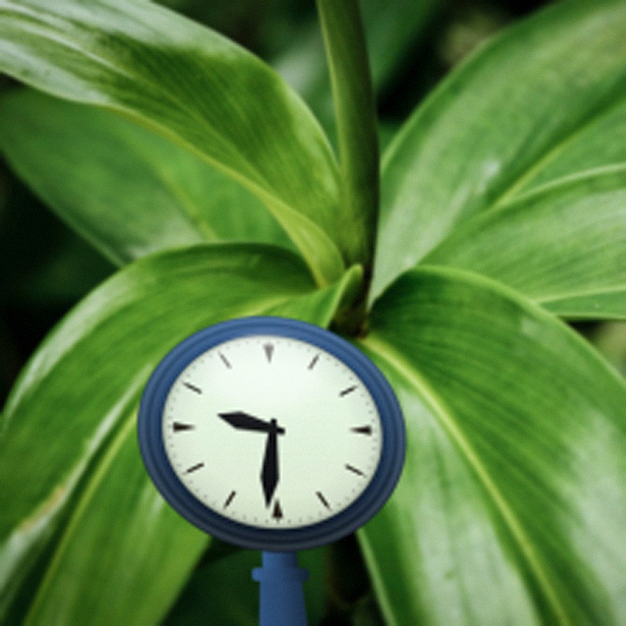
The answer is h=9 m=31
